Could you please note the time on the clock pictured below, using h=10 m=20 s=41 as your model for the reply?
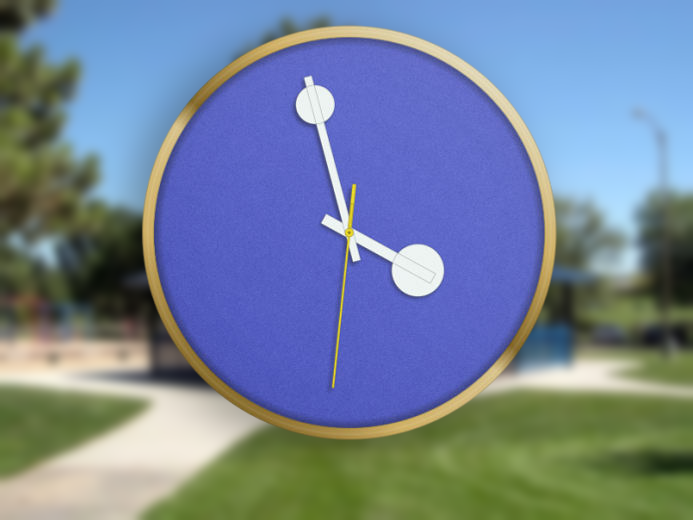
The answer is h=3 m=57 s=31
